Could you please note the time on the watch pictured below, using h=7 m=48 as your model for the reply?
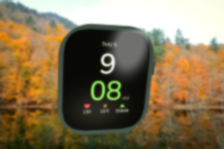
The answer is h=9 m=8
